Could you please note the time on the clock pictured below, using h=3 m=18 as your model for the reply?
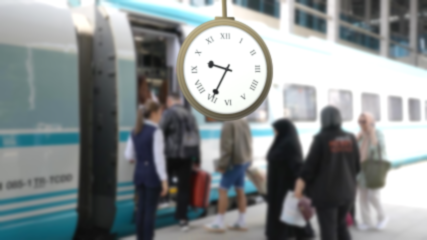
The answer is h=9 m=35
